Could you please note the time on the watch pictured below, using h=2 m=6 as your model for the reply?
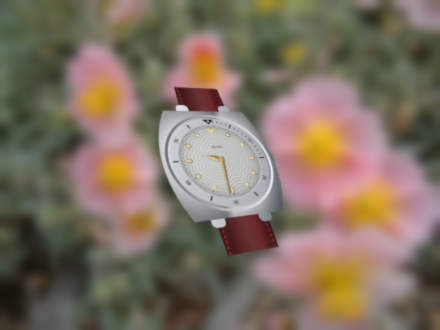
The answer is h=9 m=31
